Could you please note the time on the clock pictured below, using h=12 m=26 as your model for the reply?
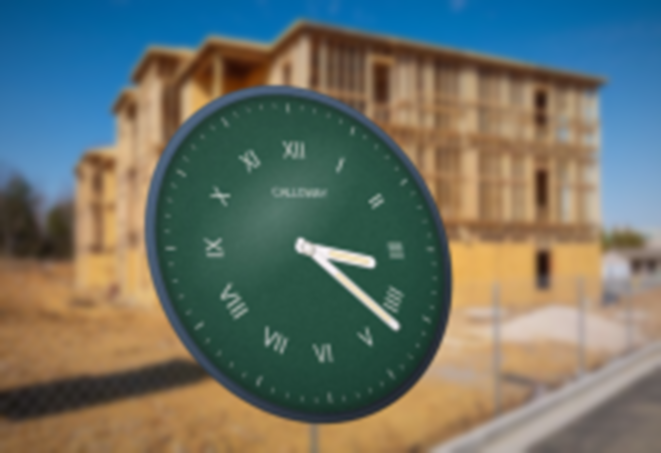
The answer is h=3 m=22
